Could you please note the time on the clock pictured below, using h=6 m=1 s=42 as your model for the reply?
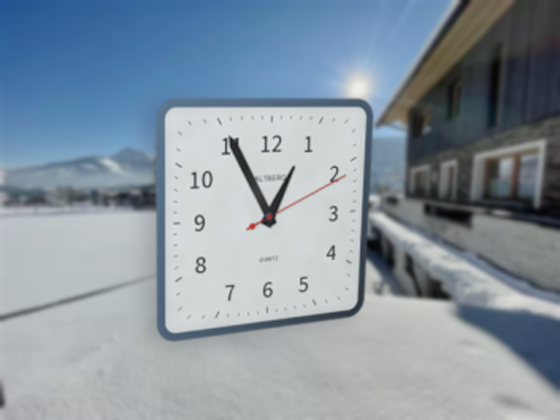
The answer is h=12 m=55 s=11
